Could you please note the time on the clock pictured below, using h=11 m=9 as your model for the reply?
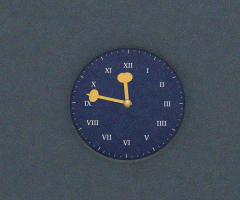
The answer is h=11 m=47
